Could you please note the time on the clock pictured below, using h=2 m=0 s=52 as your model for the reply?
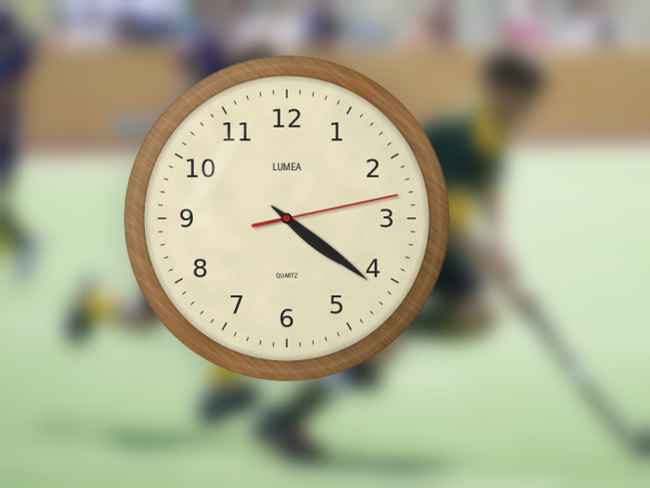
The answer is h=4 m=21 s=13
